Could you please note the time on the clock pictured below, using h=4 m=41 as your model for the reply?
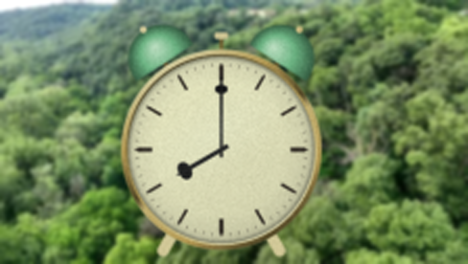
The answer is h=8 m=0
